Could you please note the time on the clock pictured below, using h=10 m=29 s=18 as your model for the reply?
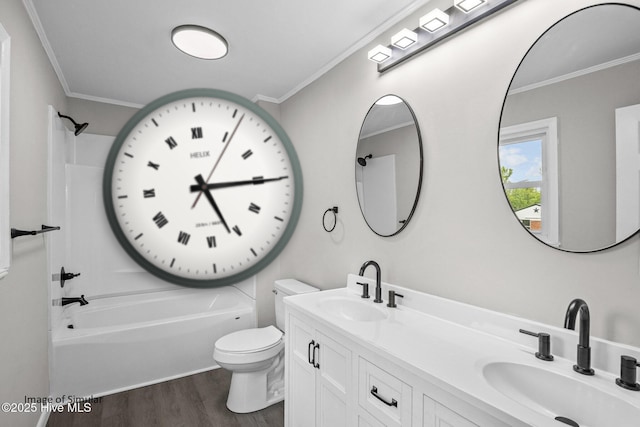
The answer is h=5 m=15 s=6
